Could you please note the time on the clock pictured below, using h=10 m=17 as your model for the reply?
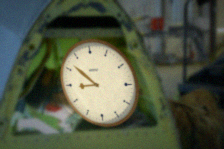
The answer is h=8 m=52
